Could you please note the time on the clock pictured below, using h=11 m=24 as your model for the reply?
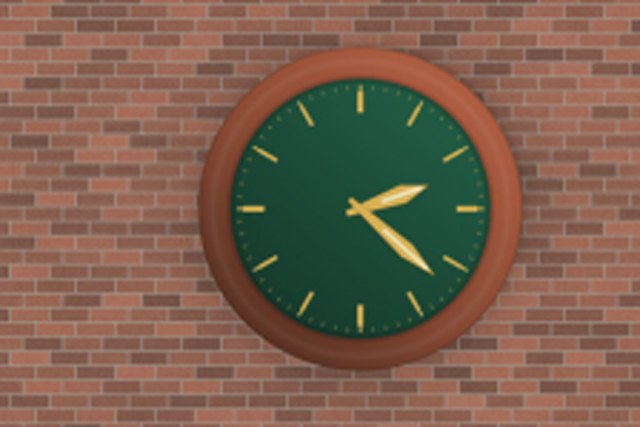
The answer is h=2 m=22
